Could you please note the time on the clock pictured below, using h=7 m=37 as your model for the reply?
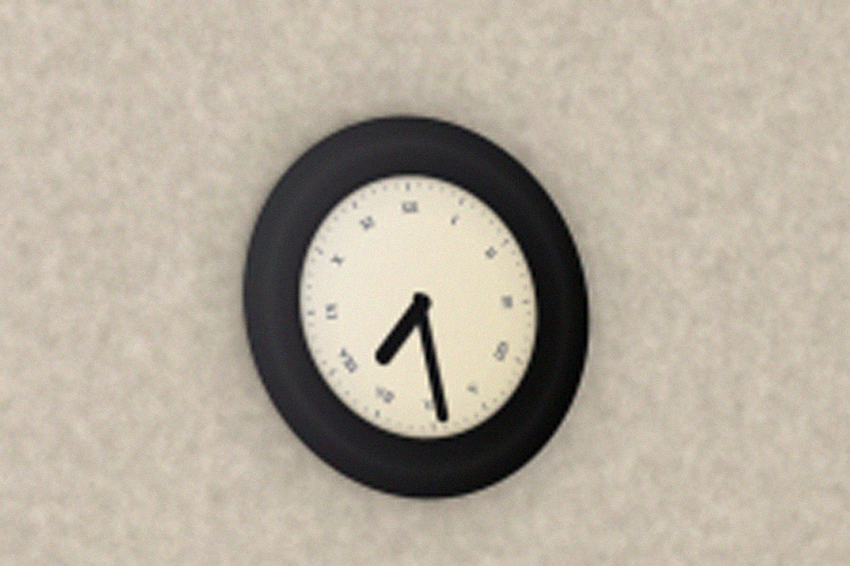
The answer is h=7 m=29
